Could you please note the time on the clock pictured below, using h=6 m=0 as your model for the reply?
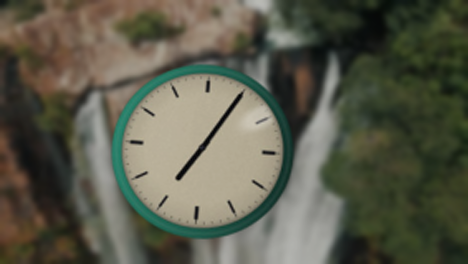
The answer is h=7 m=5
